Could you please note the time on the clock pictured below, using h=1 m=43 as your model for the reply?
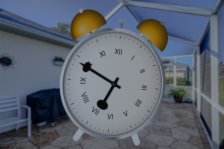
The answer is h=6 m=49
